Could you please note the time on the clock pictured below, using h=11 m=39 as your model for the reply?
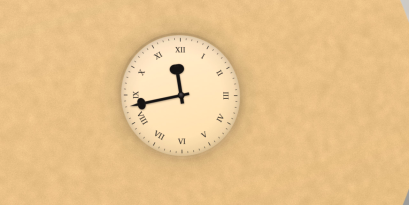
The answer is h=11 m=43
